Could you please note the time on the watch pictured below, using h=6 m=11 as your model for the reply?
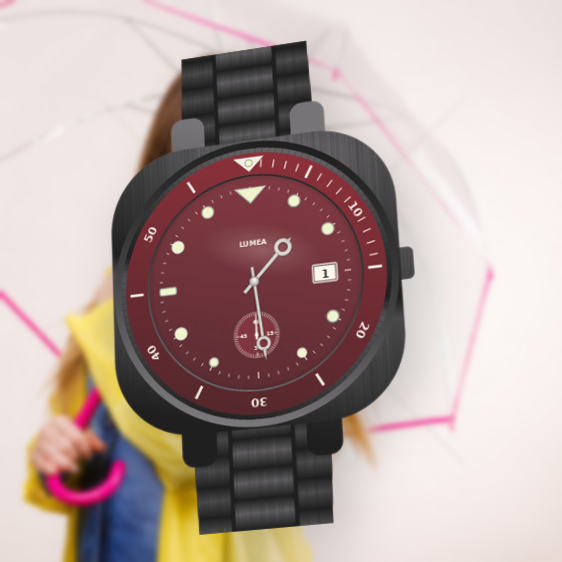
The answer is h=1 m=29
